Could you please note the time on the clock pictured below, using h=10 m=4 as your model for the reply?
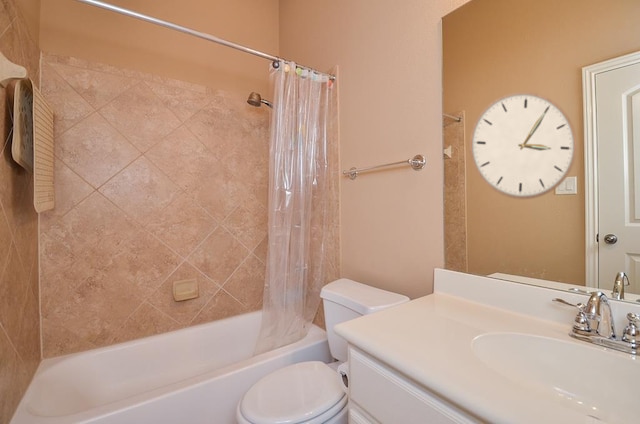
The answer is h=3 m=5
